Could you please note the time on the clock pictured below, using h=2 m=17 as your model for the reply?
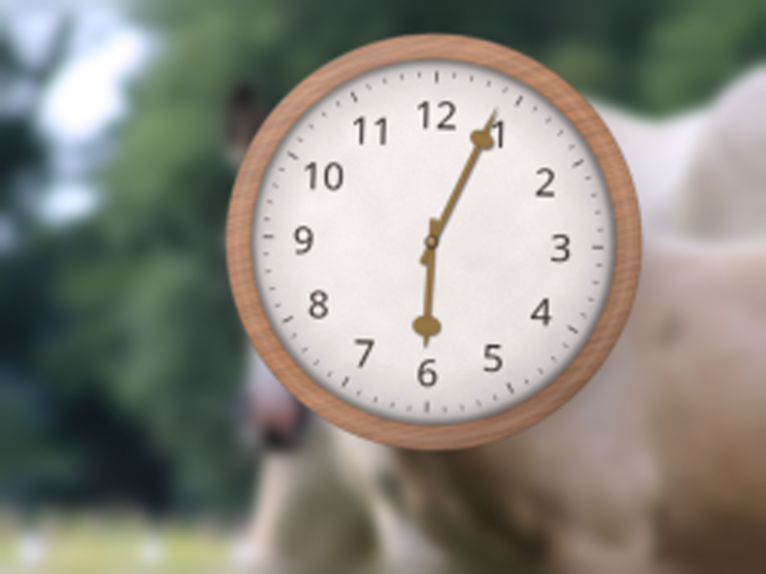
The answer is h=6 m=4
